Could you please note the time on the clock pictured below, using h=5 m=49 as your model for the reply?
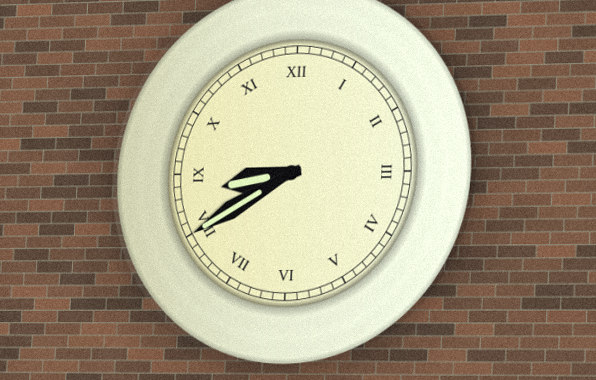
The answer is h=8 m=40
